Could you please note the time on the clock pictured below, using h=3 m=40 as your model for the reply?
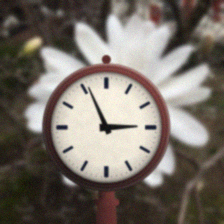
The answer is h=2 m=56
